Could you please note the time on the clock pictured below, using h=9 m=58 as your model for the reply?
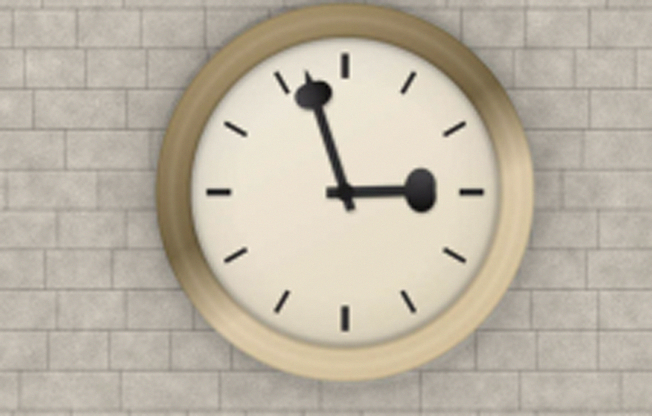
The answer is h=2 m=57
